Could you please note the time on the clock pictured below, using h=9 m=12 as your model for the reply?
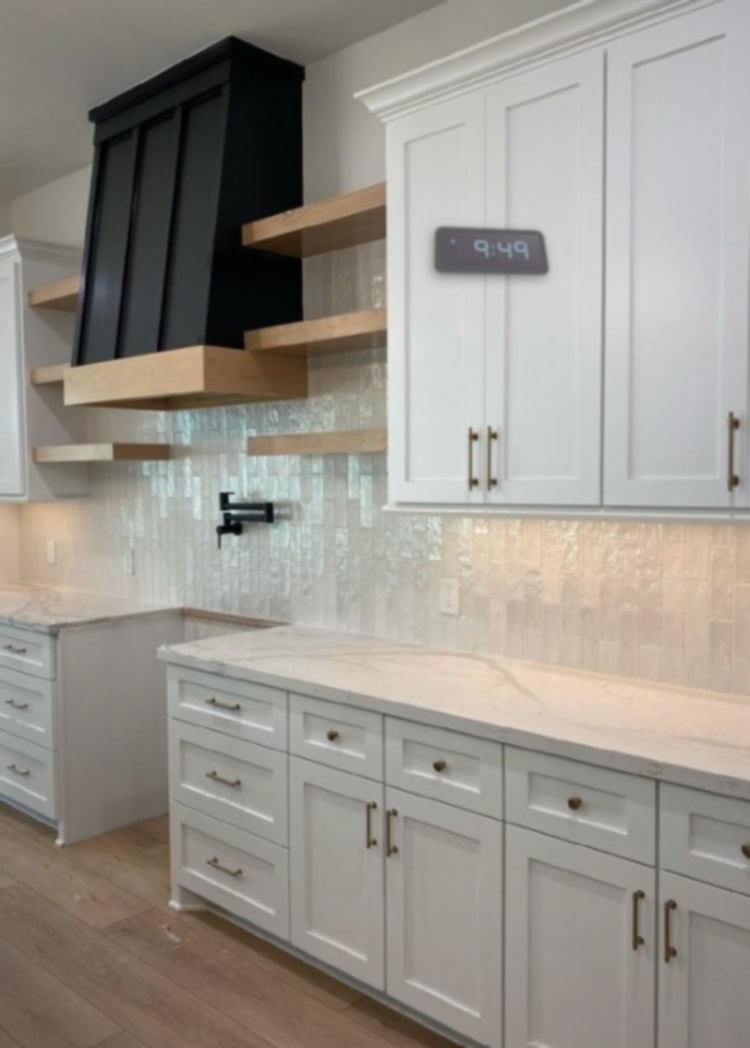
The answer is h=9 m=49
